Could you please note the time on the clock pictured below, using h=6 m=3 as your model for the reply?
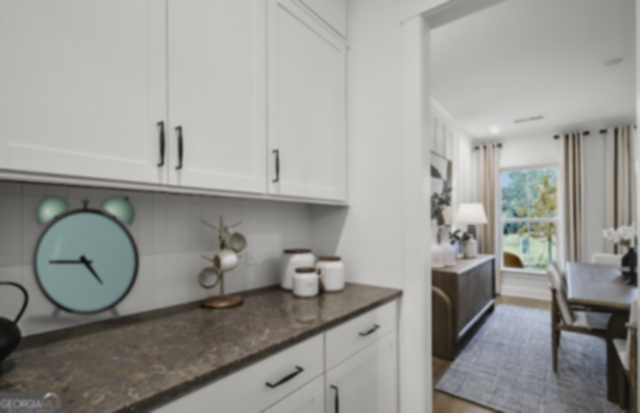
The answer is h=4 m=45
